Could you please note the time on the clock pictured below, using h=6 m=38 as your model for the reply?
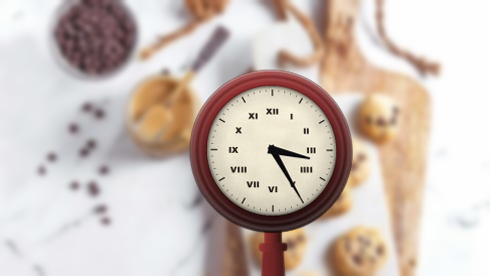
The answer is h=3 m=25
